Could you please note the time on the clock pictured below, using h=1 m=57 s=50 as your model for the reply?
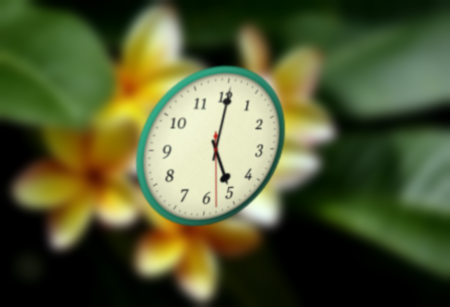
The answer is h=5 m=0 s=28
